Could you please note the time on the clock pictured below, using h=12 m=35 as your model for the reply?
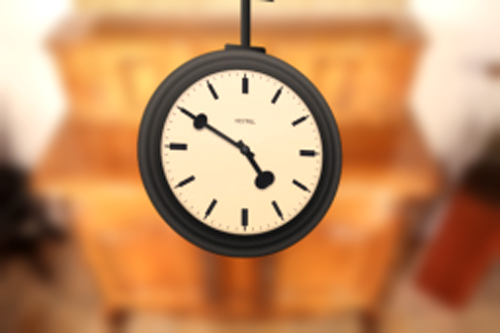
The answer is h=4 m=50
